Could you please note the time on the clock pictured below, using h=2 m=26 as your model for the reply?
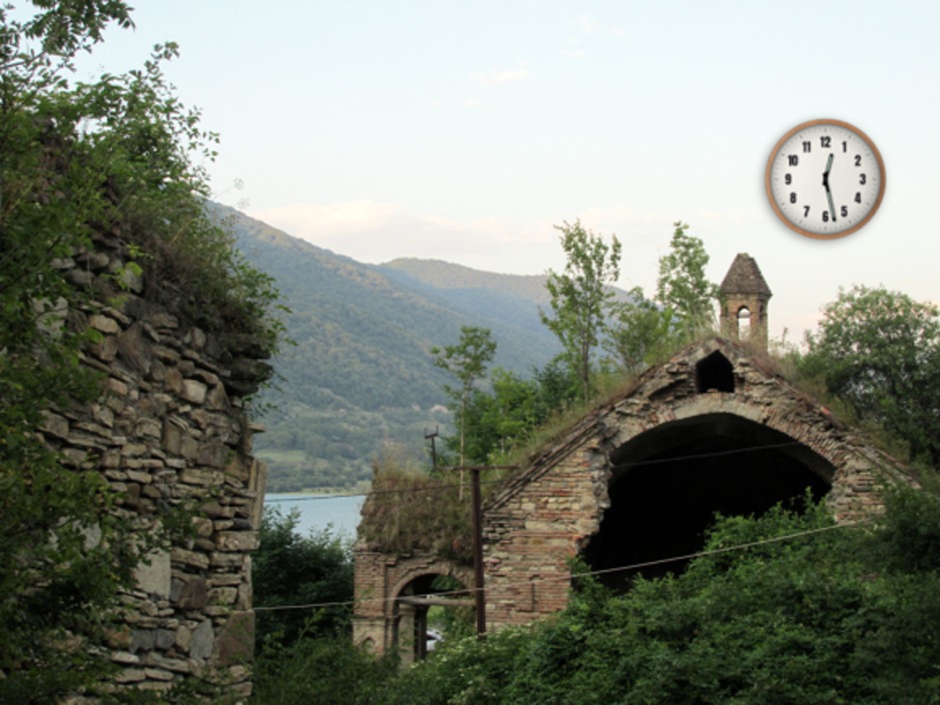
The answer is h=12 m=28
